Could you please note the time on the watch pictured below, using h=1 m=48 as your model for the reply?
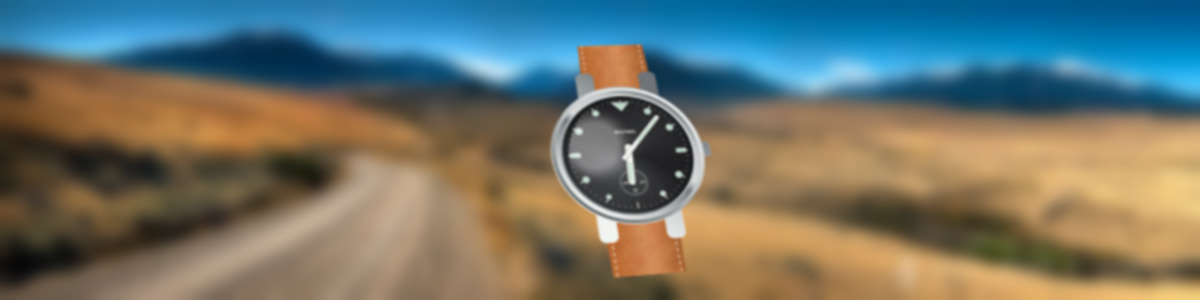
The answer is h=6 m=7
